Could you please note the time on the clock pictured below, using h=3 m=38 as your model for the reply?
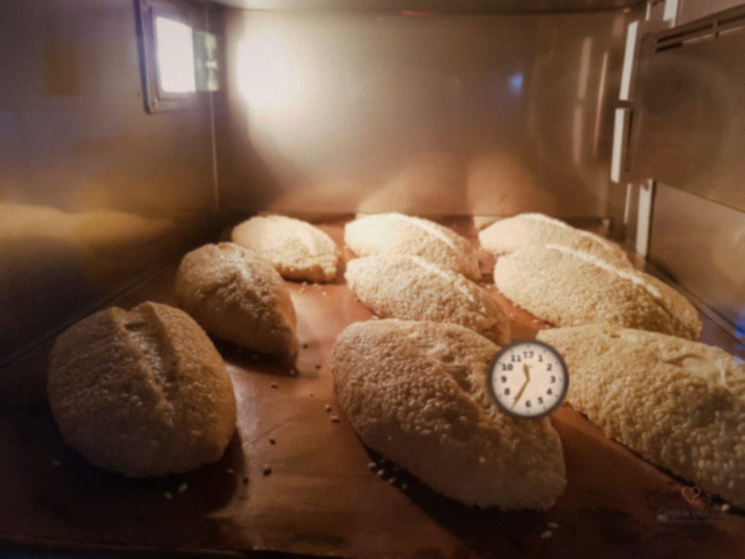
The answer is h=11 m=35
